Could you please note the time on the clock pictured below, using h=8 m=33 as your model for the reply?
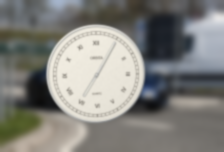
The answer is h=7 m=5
